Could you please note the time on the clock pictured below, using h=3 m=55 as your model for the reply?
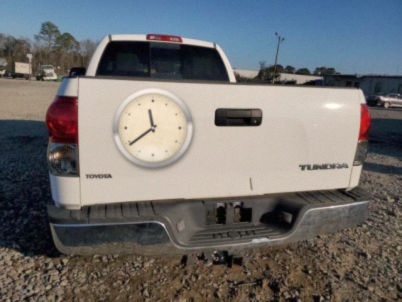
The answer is h=11 m=39
